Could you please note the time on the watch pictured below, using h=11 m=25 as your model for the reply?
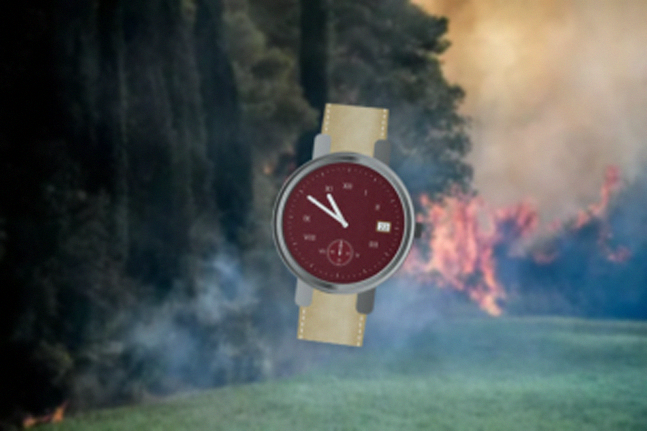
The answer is h=10 m=50
